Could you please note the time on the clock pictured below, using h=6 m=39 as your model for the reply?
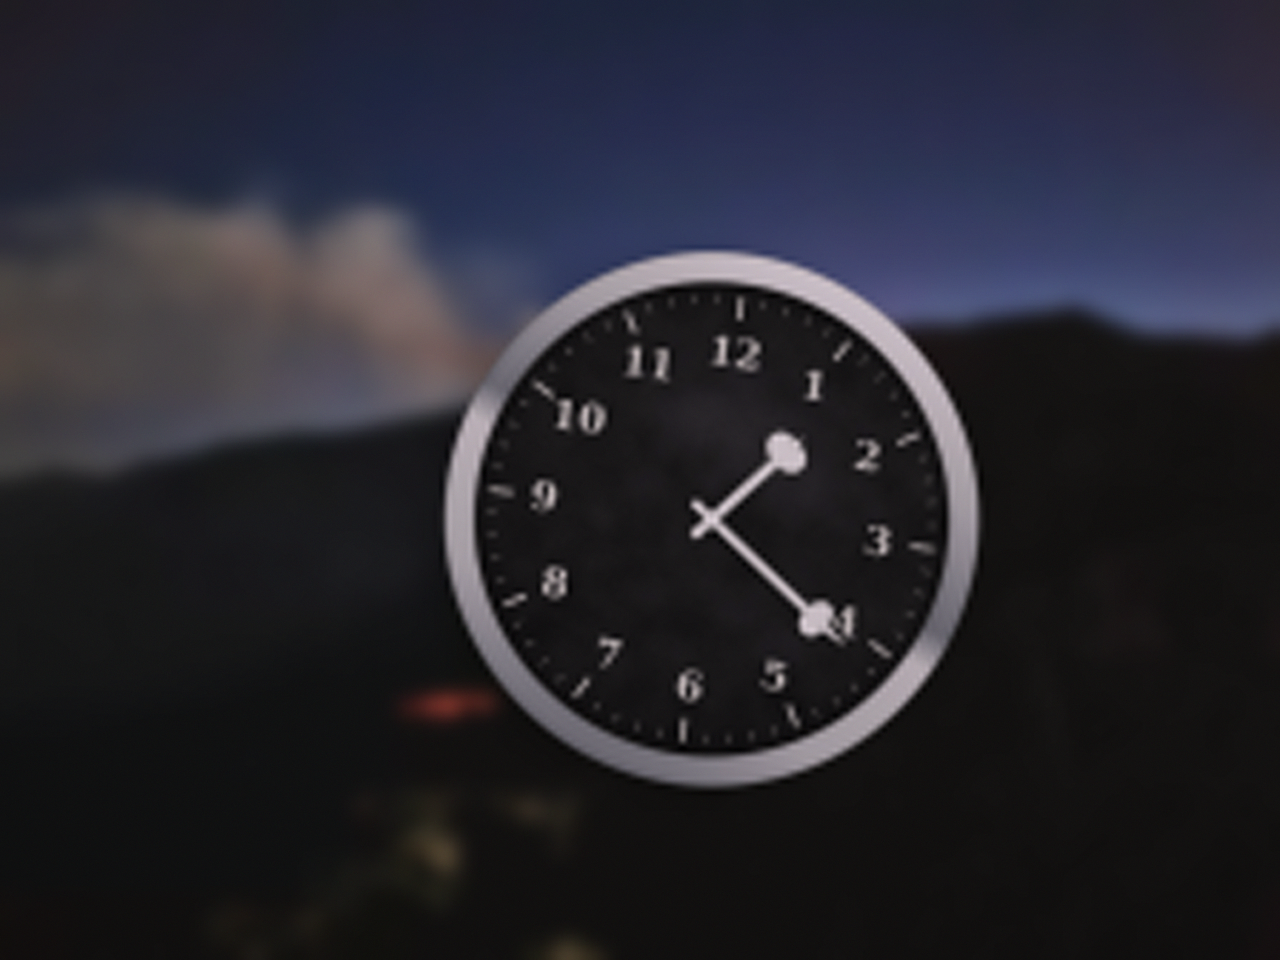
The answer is h=1 m=21
